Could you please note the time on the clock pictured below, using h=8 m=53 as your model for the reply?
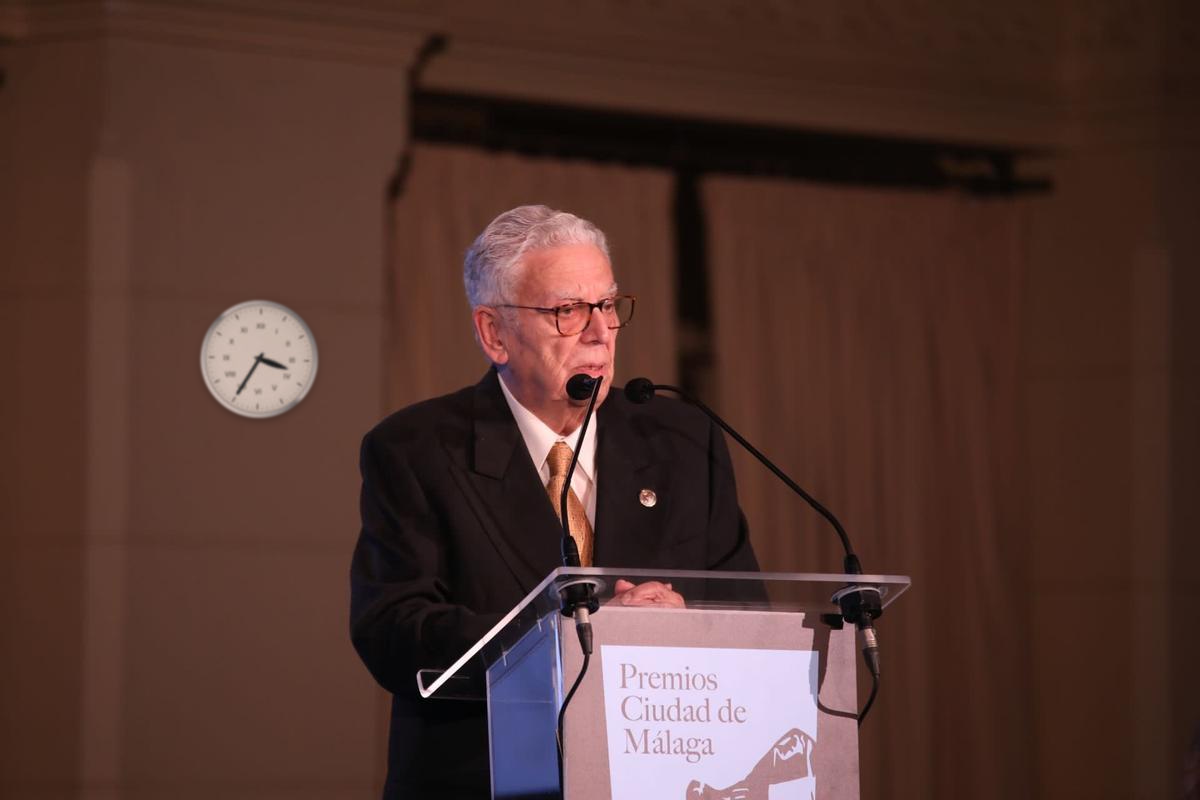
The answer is h=3 m=35
